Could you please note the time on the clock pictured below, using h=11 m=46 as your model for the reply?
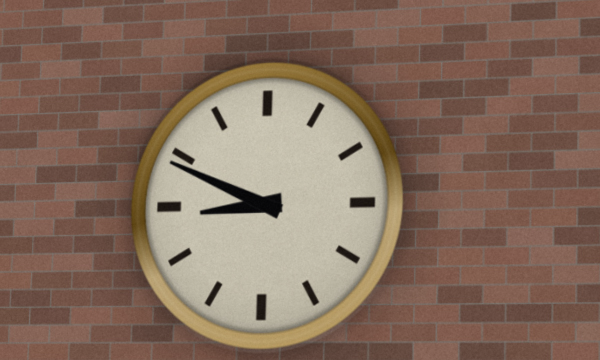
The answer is h=8 m=49
